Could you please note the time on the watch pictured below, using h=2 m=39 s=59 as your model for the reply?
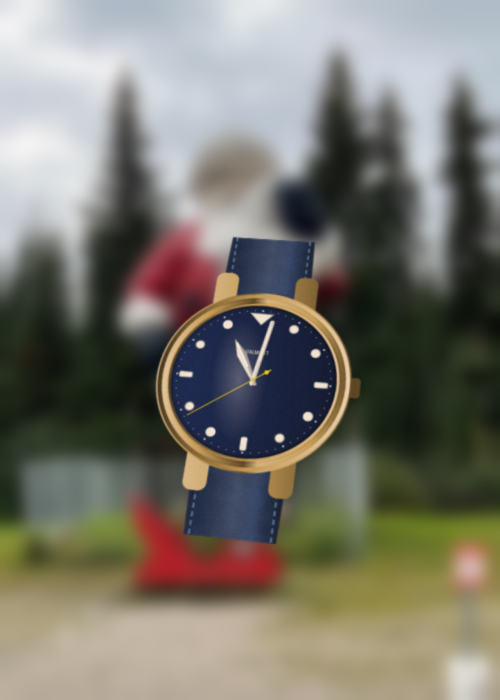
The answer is h=11 m=1 s=39
